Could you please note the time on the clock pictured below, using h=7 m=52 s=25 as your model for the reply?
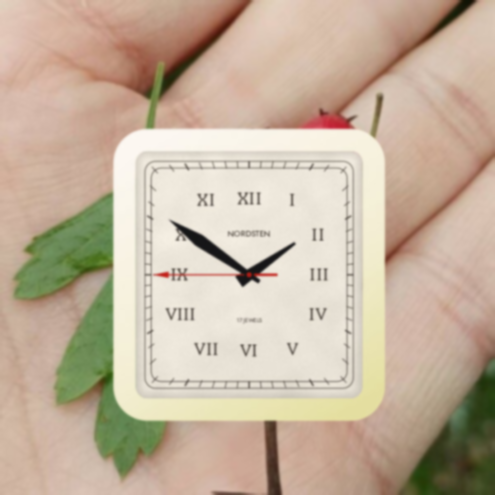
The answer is h=1 m=50 s=45
